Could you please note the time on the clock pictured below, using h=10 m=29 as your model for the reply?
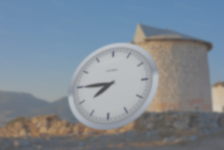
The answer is h=7 m=45
